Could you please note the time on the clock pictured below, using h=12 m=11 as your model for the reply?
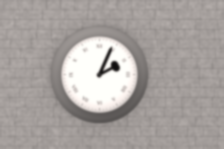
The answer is h=2 m=4
